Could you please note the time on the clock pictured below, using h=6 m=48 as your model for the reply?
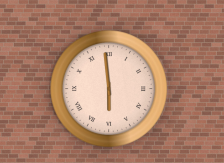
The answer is h=5 m=59
